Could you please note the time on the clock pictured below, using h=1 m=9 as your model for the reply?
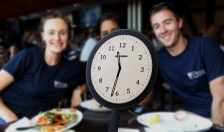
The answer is h=11 m=32
